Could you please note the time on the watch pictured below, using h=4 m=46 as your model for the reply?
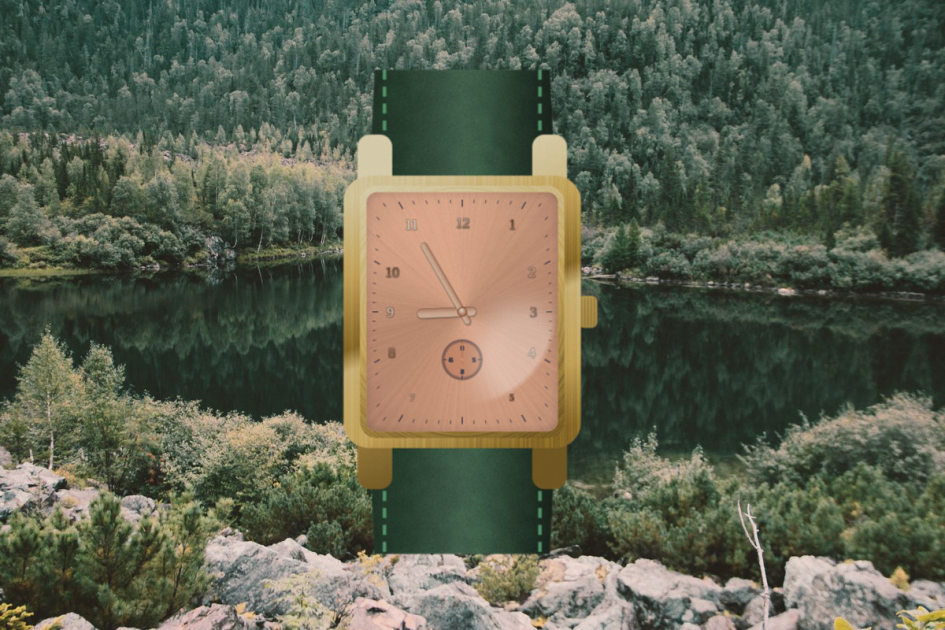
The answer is h=8 m=55
